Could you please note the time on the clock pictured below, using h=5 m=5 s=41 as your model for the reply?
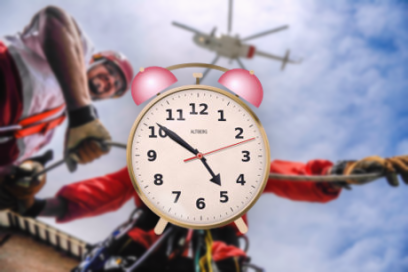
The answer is h=4 m=51 s=12
